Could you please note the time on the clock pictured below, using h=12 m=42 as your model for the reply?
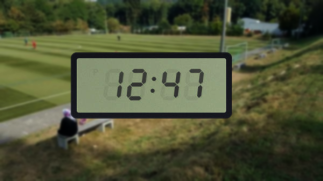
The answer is h=12 m=47
